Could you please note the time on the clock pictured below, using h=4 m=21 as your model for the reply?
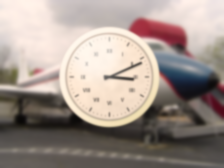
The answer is h=3 m=11
